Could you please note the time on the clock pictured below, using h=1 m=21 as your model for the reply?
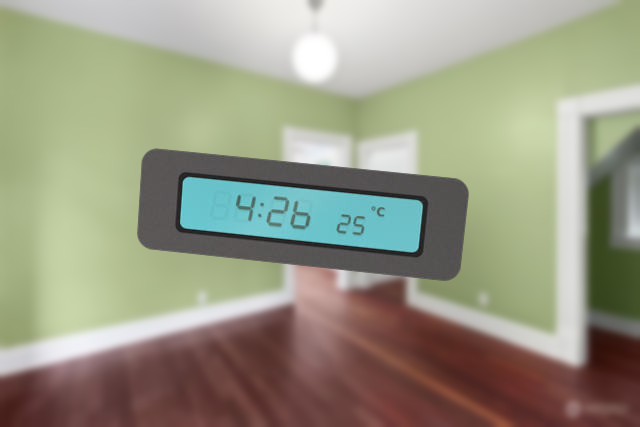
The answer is h=4 m=26
